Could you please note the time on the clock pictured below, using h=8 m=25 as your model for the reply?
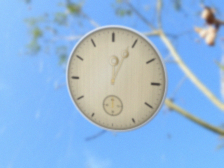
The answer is h=12 m=4
